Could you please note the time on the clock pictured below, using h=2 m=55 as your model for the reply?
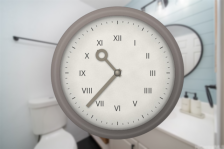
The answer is h=10 m=37
